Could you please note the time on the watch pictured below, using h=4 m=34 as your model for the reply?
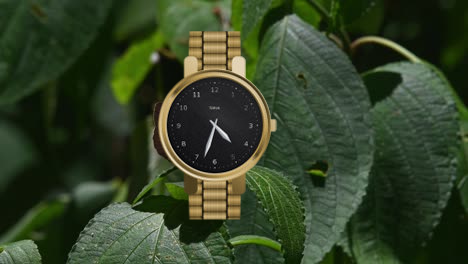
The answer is h=4 m=33
